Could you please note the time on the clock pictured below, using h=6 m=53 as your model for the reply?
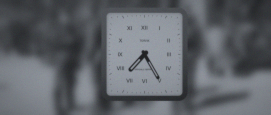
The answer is h=7 m=25
